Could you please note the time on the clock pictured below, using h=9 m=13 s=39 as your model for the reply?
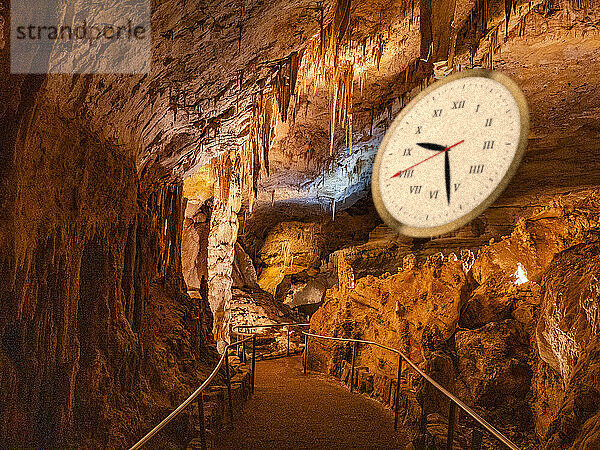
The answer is h=9 m=26 s=41
